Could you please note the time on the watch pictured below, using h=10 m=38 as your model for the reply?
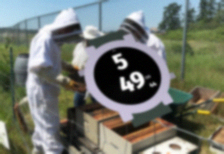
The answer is h=5 m=49
